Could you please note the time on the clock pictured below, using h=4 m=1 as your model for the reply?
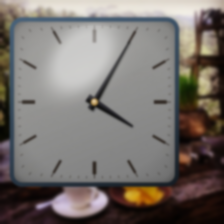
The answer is h=4 m=5
